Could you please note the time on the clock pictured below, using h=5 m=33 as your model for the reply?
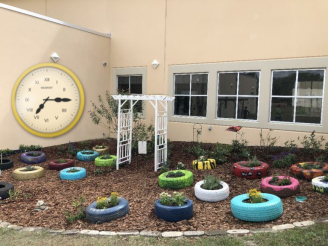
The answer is h=7 m=15
